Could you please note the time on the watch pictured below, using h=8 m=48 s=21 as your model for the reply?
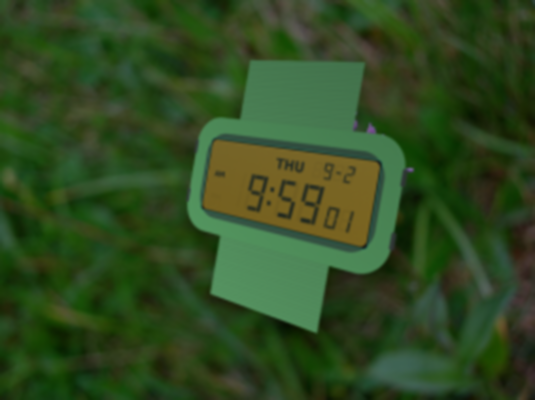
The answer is h=9 m=59 s=1
